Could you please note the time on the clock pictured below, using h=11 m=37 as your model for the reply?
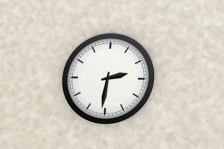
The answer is h=2 m=31
